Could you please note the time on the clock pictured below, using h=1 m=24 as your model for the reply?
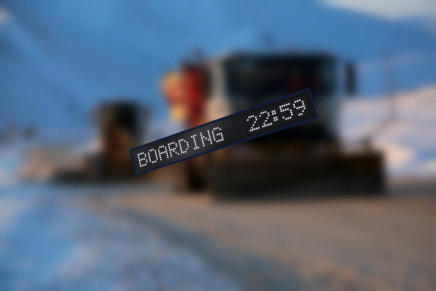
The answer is h=22 m=59
